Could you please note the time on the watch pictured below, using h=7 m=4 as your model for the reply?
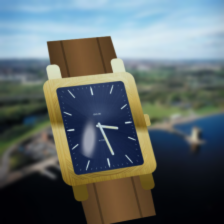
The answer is h=3 m=28
